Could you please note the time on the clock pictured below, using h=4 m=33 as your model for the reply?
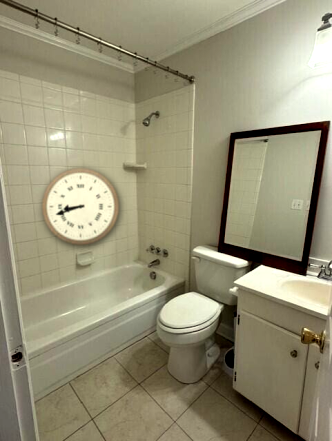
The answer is h=8 m=42
